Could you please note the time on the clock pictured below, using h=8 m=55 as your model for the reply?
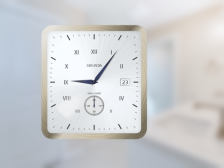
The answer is h=9 m=6
